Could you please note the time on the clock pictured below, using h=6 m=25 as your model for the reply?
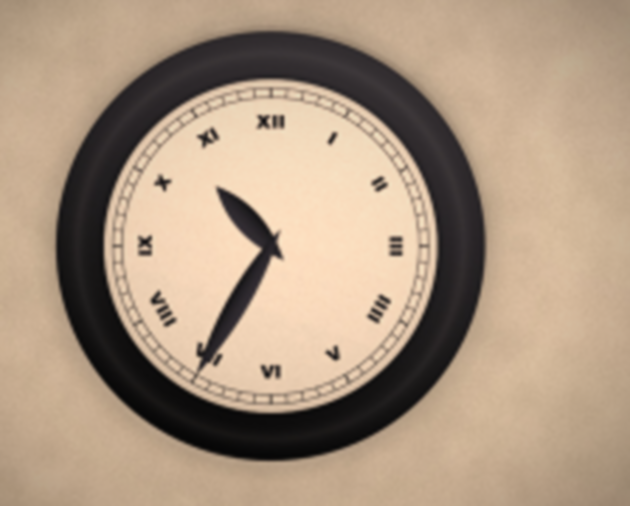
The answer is h=10 m=35
